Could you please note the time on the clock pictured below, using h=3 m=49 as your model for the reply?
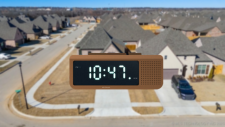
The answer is h=10 m=47
